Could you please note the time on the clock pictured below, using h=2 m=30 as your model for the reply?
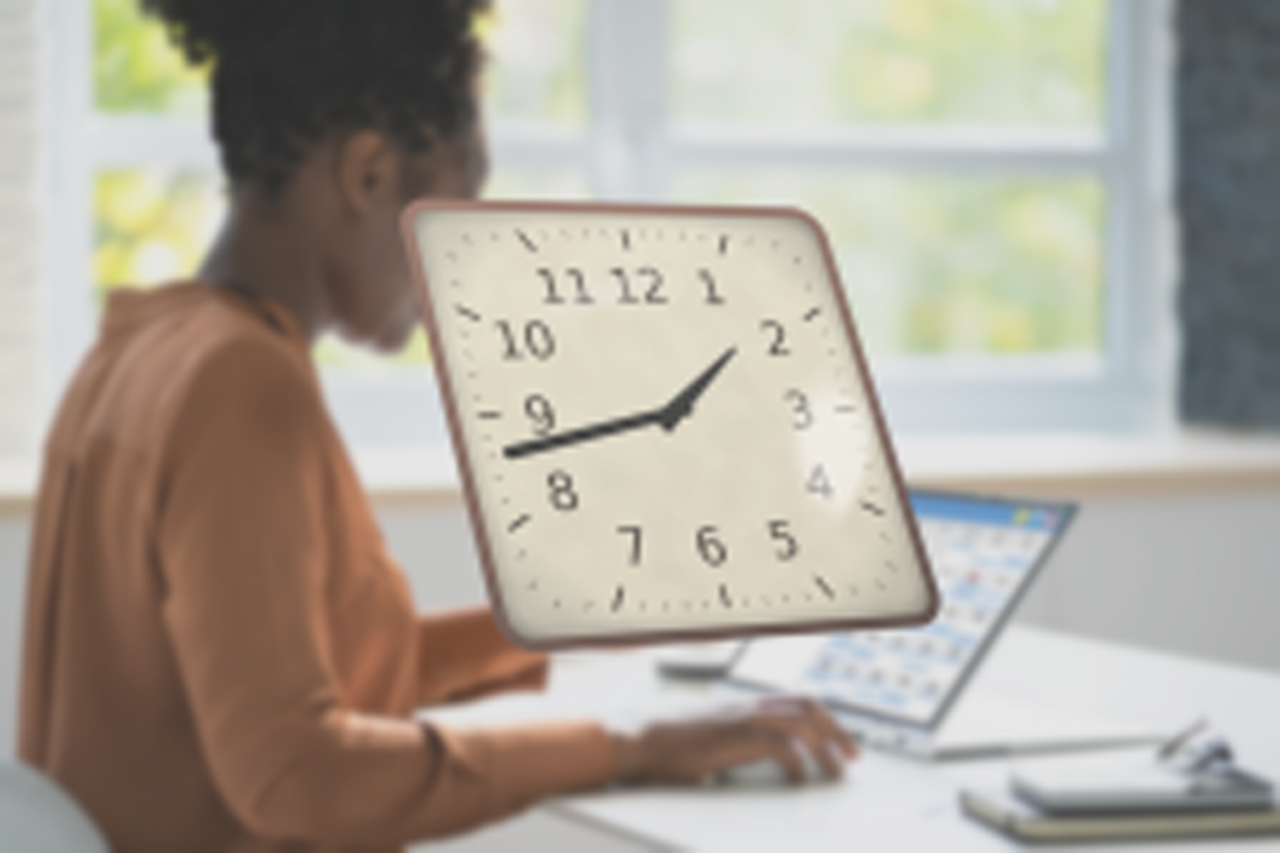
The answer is h=1 m=43
